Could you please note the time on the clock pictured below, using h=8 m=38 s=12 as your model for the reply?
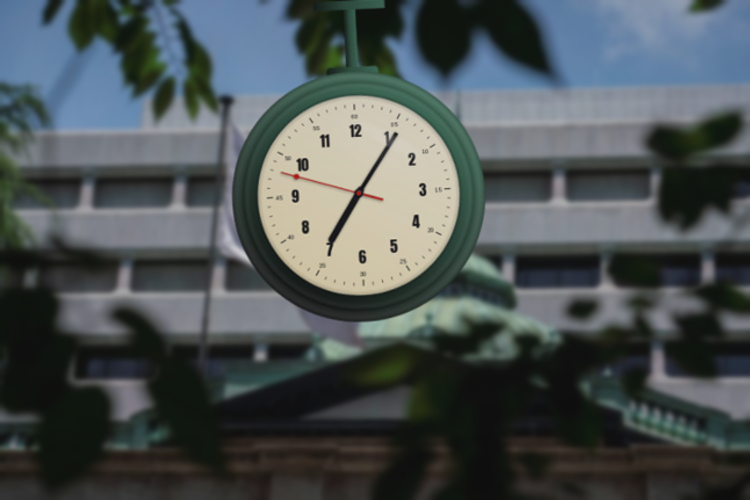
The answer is h=7 m=5 s=48
